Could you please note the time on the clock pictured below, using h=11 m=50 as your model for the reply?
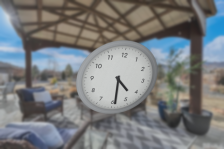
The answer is h=4 m=29
